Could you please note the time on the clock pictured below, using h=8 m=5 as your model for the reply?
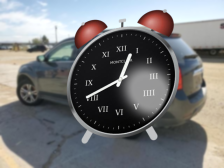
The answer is h=12 m=41
